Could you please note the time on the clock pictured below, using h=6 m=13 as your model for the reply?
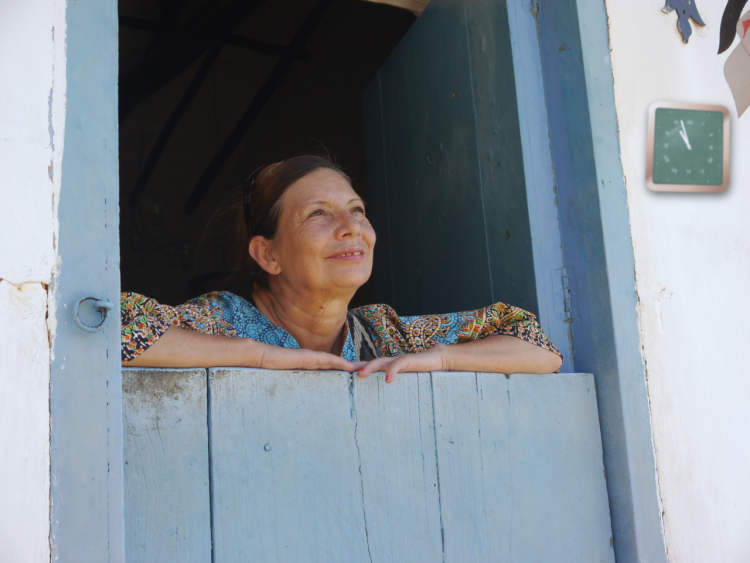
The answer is h=10 m=57
